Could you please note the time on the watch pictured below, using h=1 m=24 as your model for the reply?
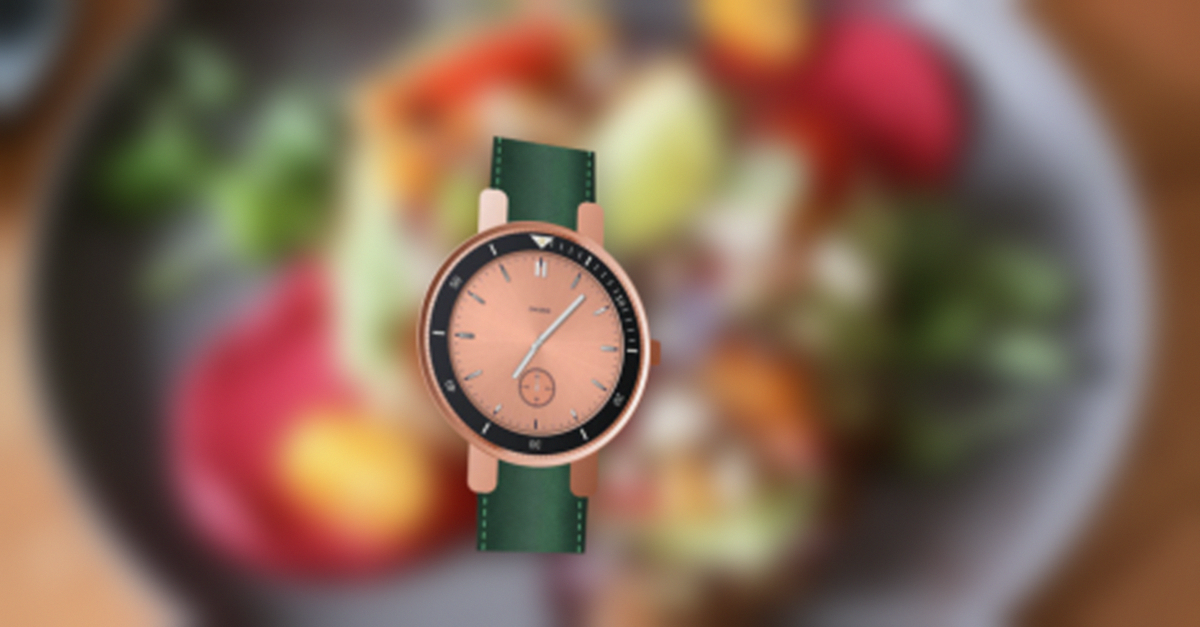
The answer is h=7 m=7
